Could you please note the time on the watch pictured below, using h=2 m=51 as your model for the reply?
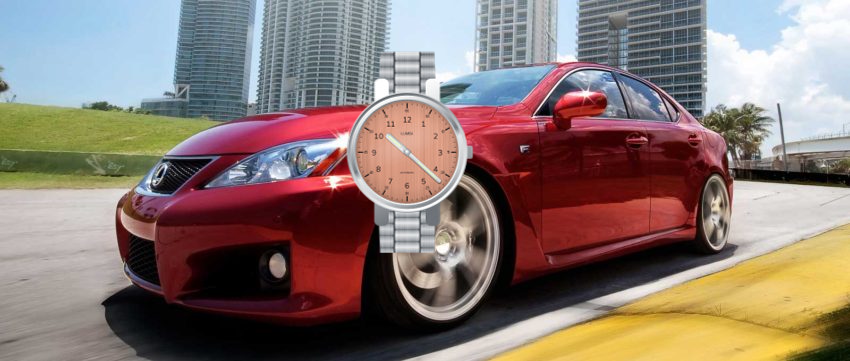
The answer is h=10 m=22
